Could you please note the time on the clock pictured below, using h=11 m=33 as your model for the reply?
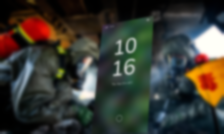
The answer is h=10 m=16
